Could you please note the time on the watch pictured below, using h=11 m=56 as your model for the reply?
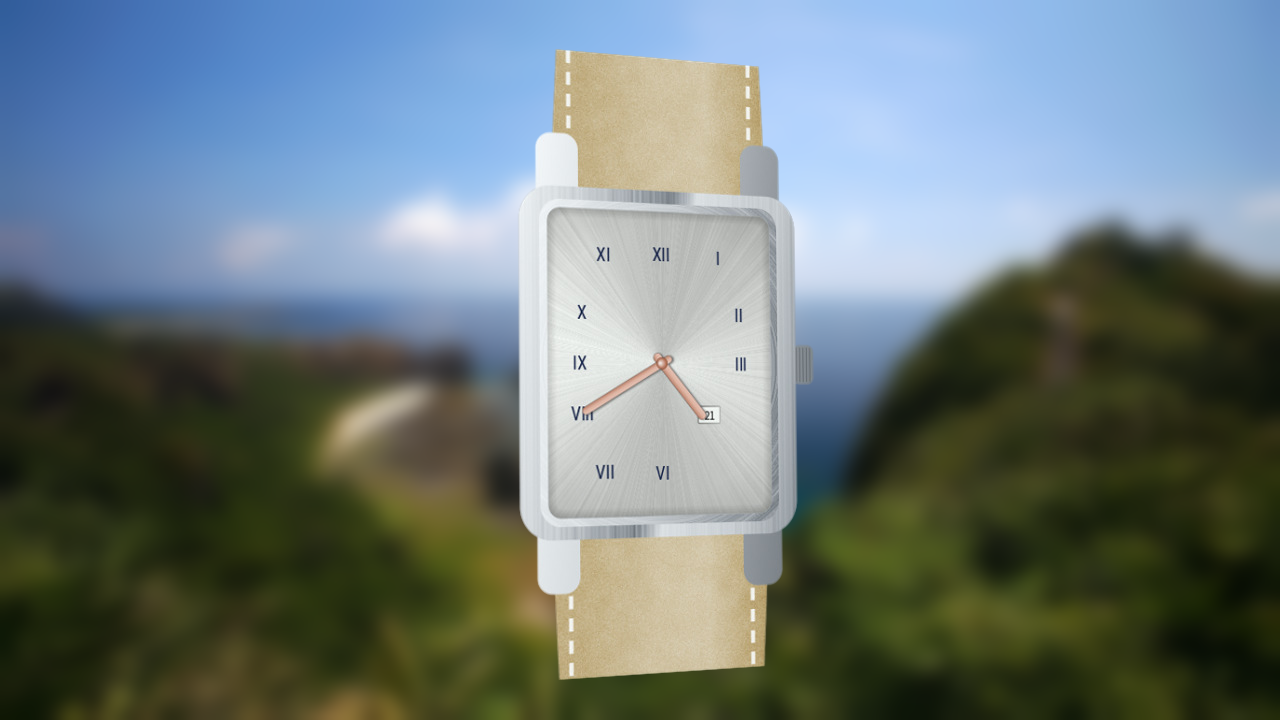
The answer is h=4 m=40
